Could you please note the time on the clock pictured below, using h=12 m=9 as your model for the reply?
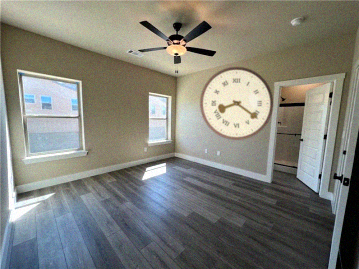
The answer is h=8 m=21
